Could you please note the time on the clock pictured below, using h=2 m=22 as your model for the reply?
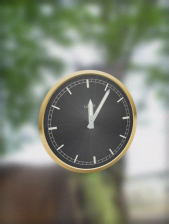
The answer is h=12 m=6
